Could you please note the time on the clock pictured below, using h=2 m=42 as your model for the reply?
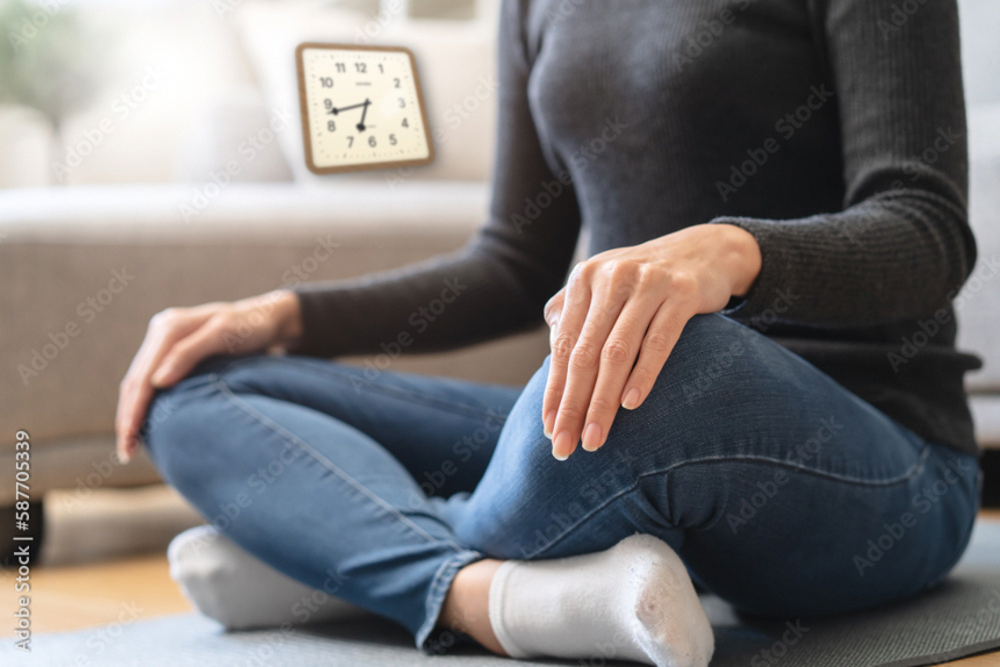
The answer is h=6 m=43
